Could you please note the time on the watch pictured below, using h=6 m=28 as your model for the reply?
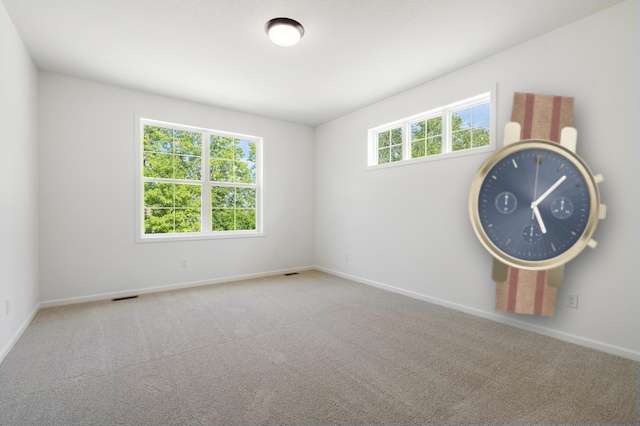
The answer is h=5 m=7
